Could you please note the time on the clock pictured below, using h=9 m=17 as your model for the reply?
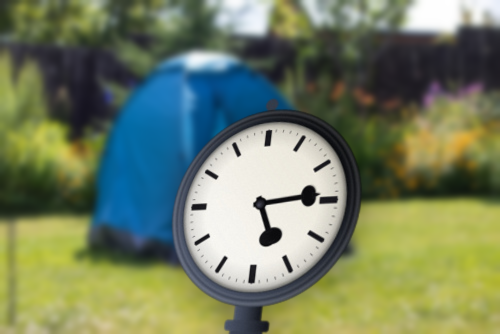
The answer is h=5 m=14
